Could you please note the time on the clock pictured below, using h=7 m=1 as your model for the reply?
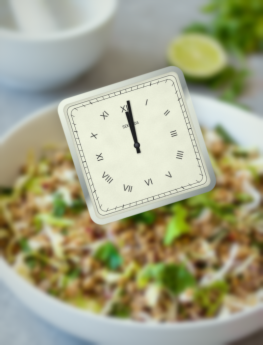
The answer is h=12 m=1
